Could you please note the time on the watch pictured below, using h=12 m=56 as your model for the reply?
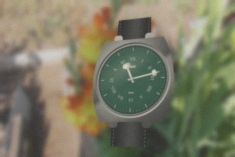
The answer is h=11 m=13
